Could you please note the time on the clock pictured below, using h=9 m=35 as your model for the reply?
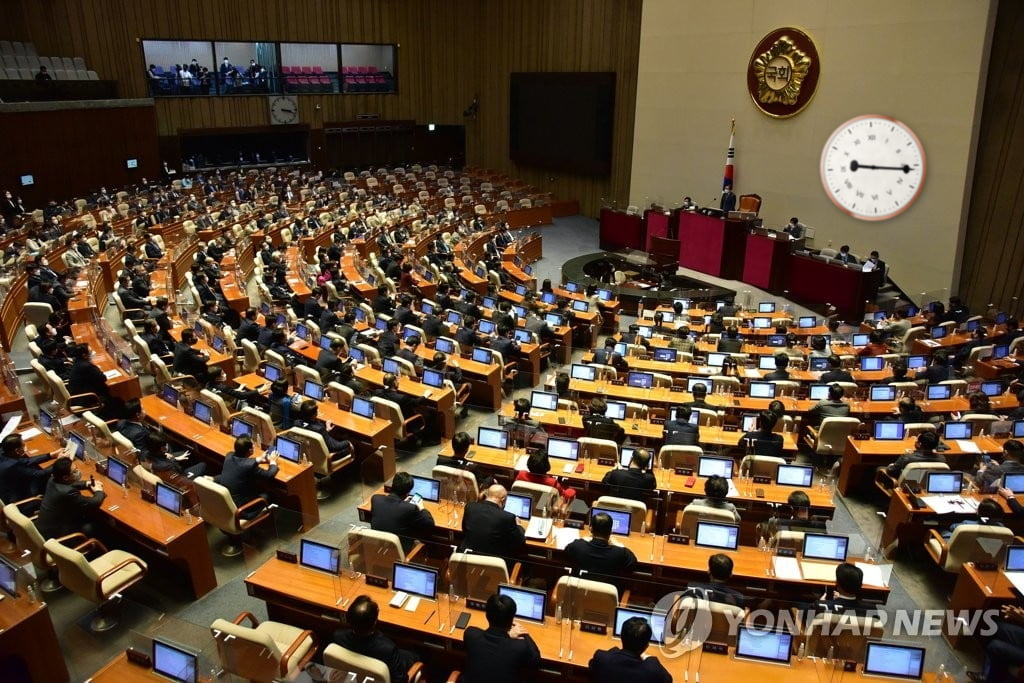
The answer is h=9 m=16
